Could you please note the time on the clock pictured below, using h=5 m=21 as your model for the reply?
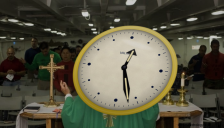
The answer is h=12 m=27
